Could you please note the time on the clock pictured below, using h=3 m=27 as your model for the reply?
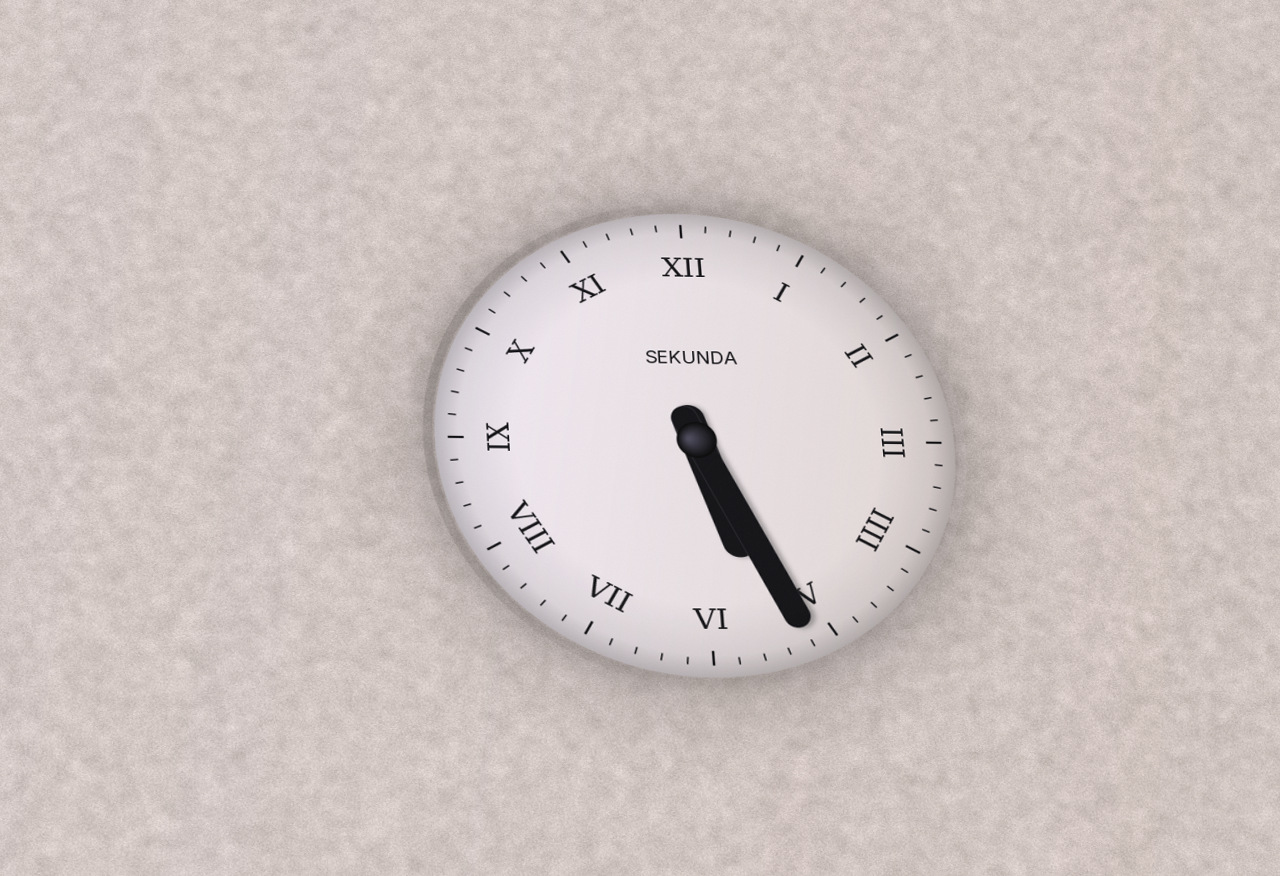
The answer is h=5 m=26
